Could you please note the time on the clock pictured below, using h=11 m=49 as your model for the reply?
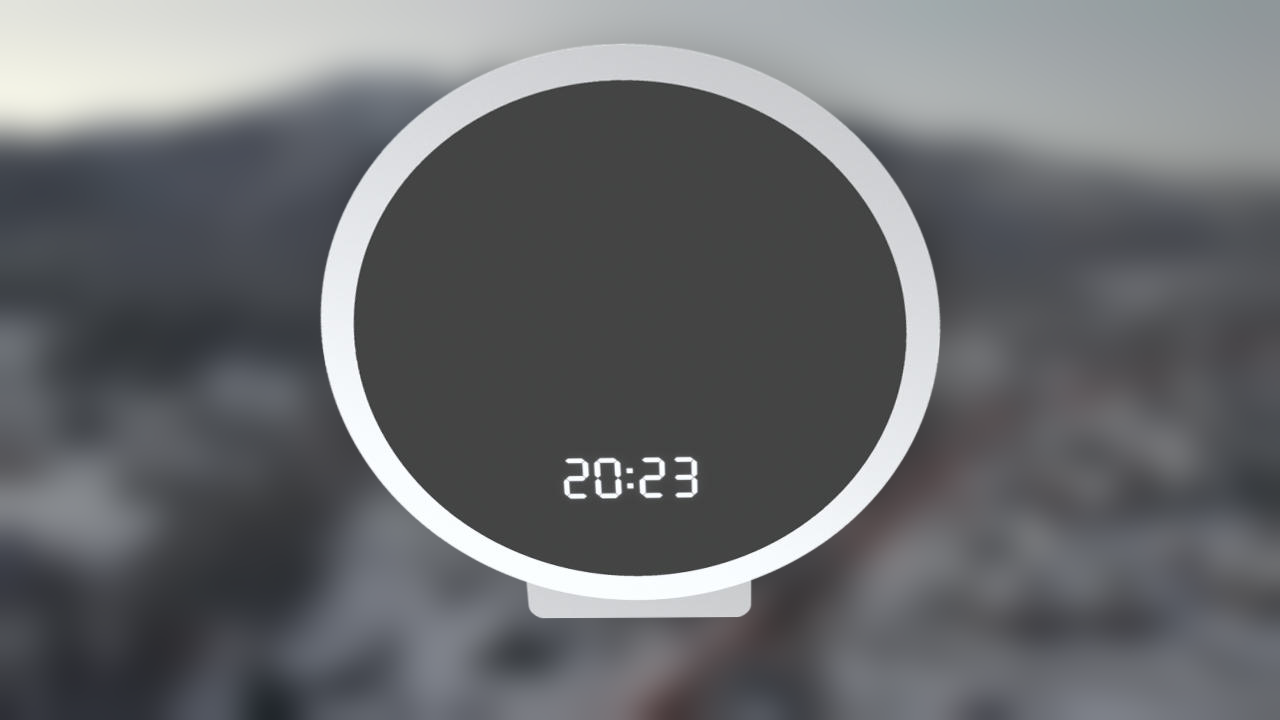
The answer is h=20 m=23
